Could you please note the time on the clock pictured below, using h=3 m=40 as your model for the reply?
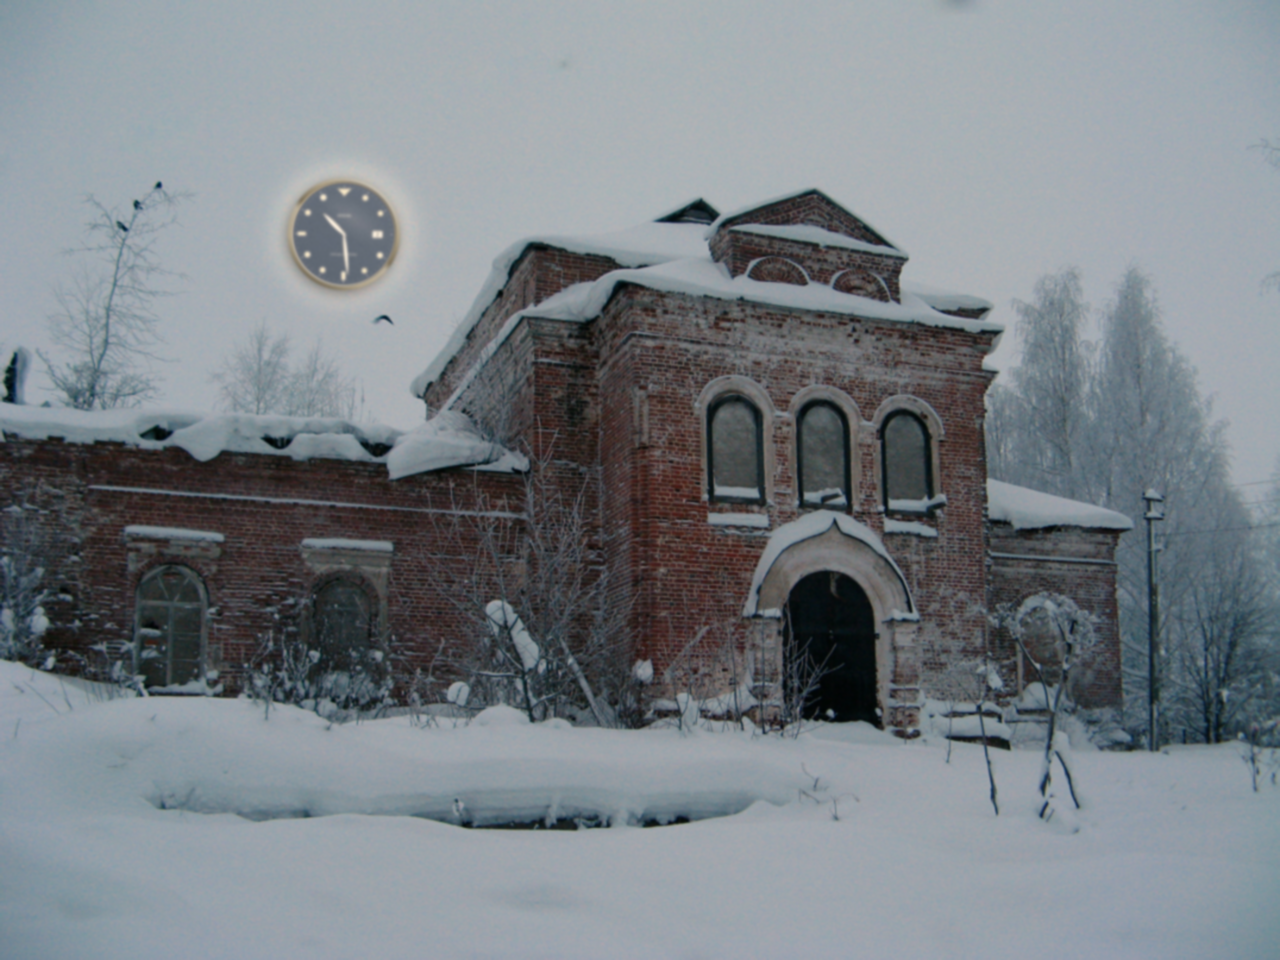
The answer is h=10 m=29
